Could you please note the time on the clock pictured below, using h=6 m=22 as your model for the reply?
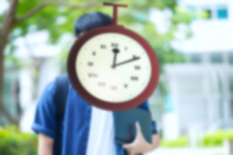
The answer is h=12 m=11
